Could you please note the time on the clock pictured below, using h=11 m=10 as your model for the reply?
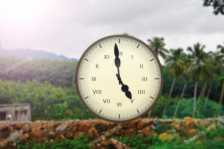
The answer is h=4 m=59
